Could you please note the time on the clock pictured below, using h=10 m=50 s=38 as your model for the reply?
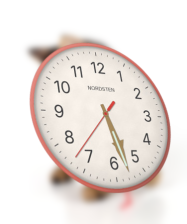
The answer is h=5 m=27 s=37
